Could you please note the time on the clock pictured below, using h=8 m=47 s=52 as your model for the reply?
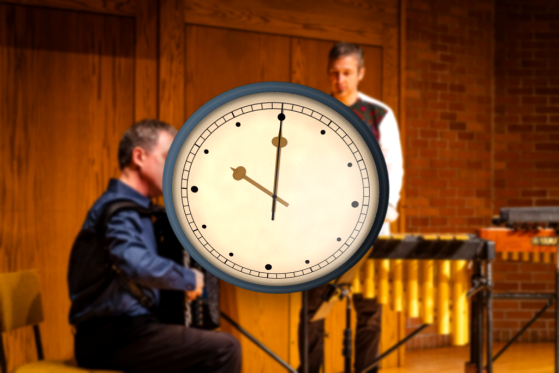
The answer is h=10 m=0 s=0
